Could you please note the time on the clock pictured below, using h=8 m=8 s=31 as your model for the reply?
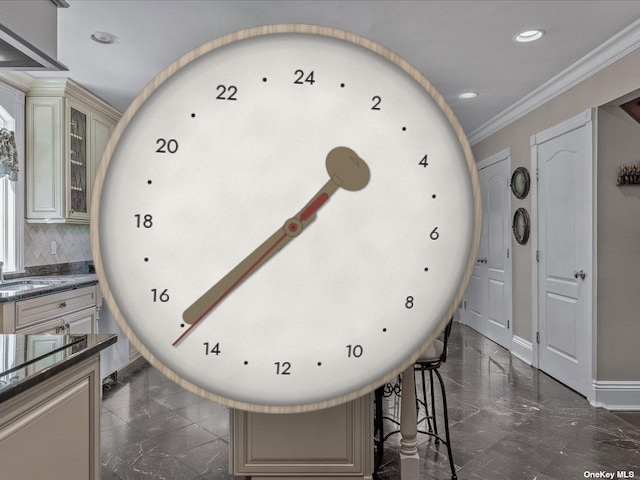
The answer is h=2 m=37 s=37
